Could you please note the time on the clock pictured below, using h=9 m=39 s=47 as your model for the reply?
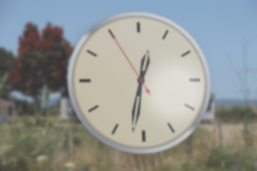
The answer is h=12 m=31 s=55
